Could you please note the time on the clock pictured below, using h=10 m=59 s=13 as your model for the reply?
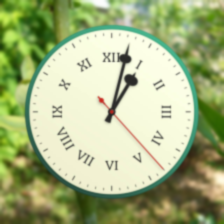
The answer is h=1 m=2 s=23
